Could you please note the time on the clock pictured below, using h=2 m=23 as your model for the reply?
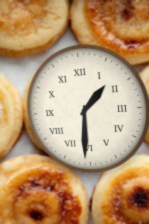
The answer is h=1 m=31
